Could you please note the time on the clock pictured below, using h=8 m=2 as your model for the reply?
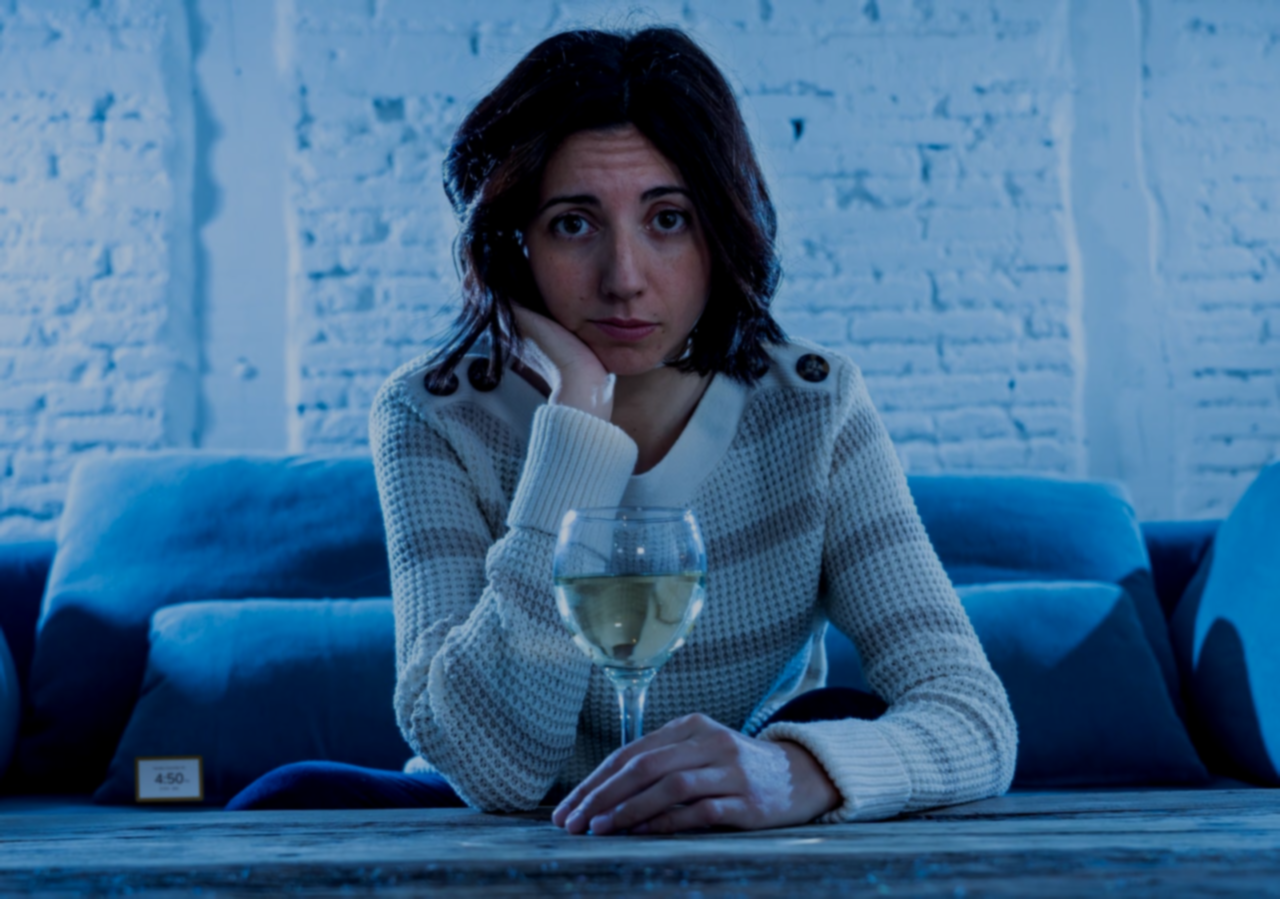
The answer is h=4 m=50
